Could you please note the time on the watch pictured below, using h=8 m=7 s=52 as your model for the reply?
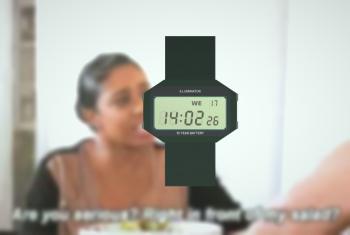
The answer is h=14 m=2 s=26
